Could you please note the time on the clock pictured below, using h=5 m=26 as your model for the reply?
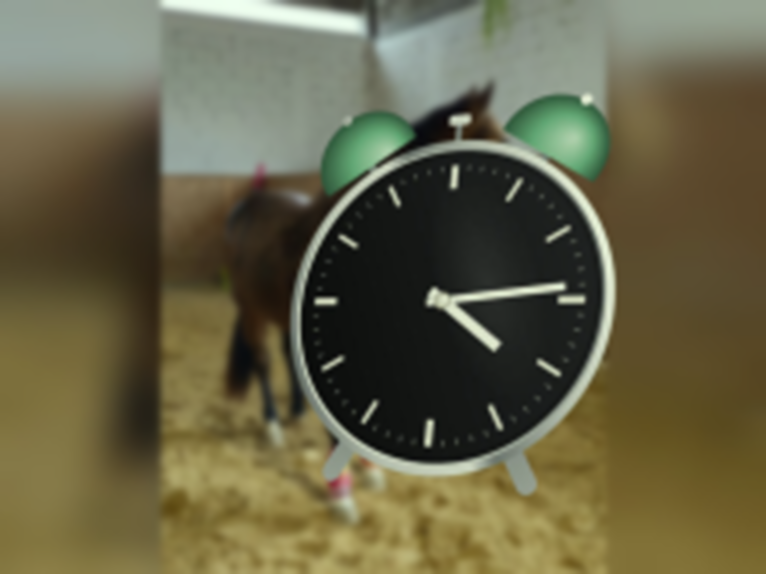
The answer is h=4 m=14
